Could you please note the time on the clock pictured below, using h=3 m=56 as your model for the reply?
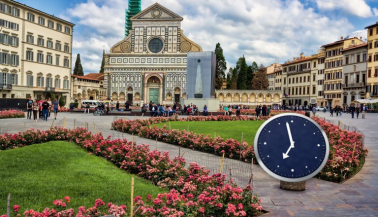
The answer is h=6 m=58
